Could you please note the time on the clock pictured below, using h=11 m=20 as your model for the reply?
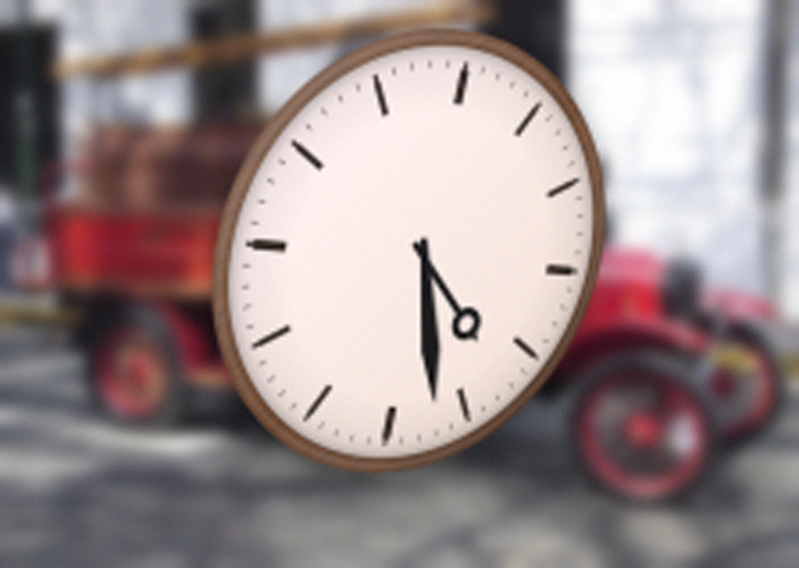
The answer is h=4 m=27
